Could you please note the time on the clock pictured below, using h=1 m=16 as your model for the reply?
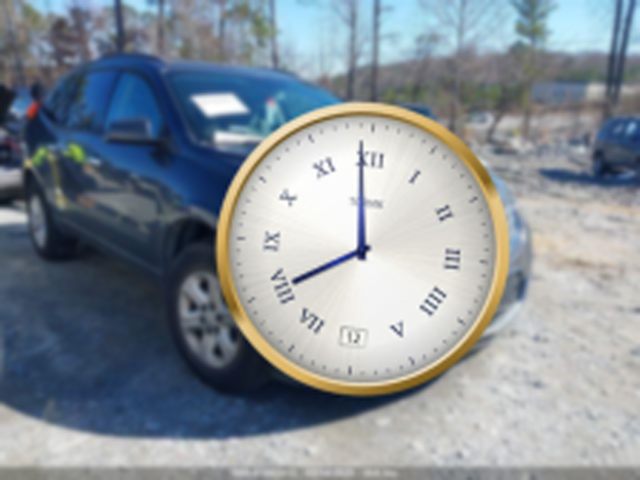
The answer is h=7 m=59
